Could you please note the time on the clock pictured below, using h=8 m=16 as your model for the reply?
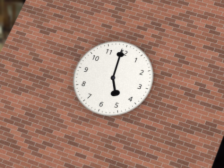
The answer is h=4 m=59
